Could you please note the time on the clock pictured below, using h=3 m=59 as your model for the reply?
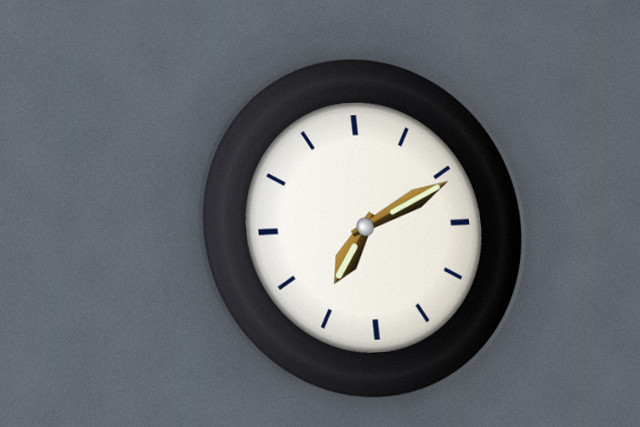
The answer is h=7 m=11
